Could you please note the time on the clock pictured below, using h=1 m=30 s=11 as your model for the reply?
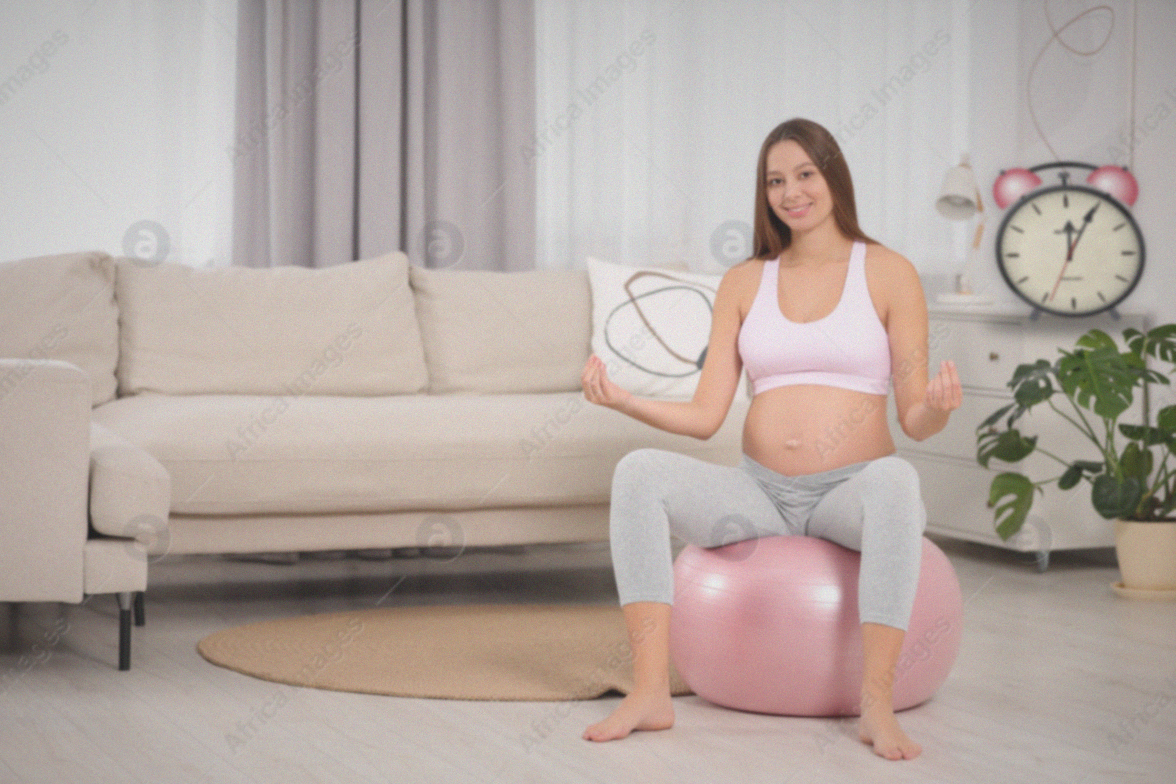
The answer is h=12 m=4 s=34
